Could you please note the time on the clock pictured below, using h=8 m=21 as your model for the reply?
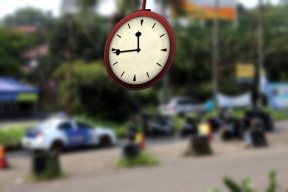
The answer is h=11 m=44
